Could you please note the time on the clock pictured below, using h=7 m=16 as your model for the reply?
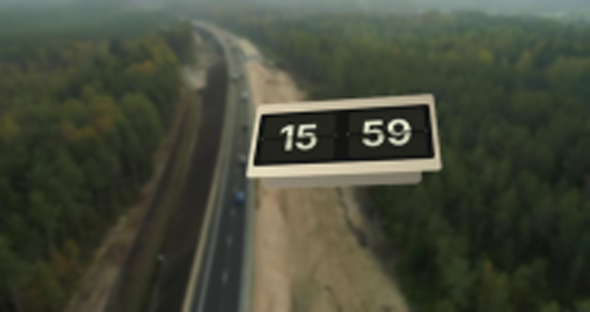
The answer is h=15 m=59
